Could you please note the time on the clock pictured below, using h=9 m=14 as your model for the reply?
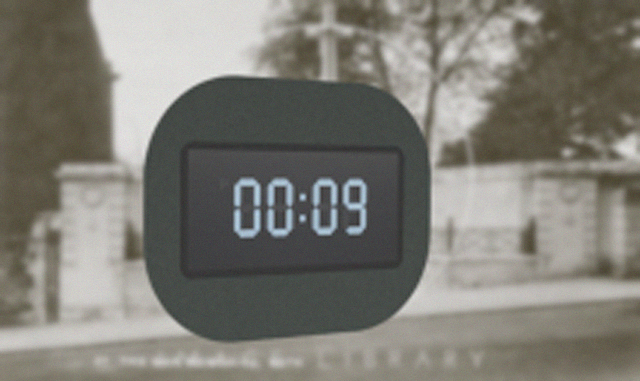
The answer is h=0 m=9
